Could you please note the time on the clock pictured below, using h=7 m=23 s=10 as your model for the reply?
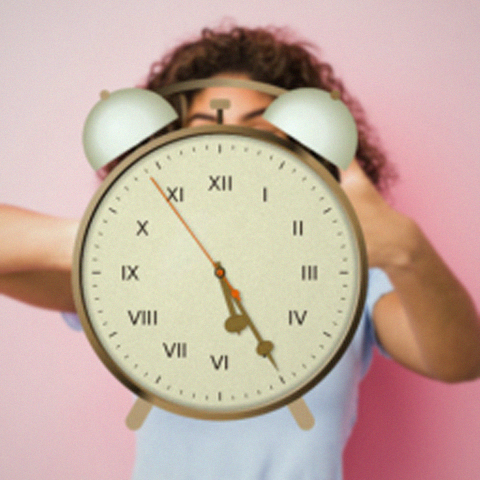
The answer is h=5 m=24 s=54
